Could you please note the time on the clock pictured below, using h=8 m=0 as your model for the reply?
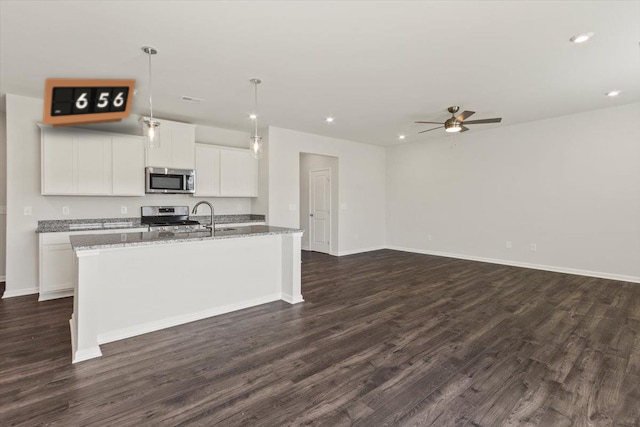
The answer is h=6 m=56
